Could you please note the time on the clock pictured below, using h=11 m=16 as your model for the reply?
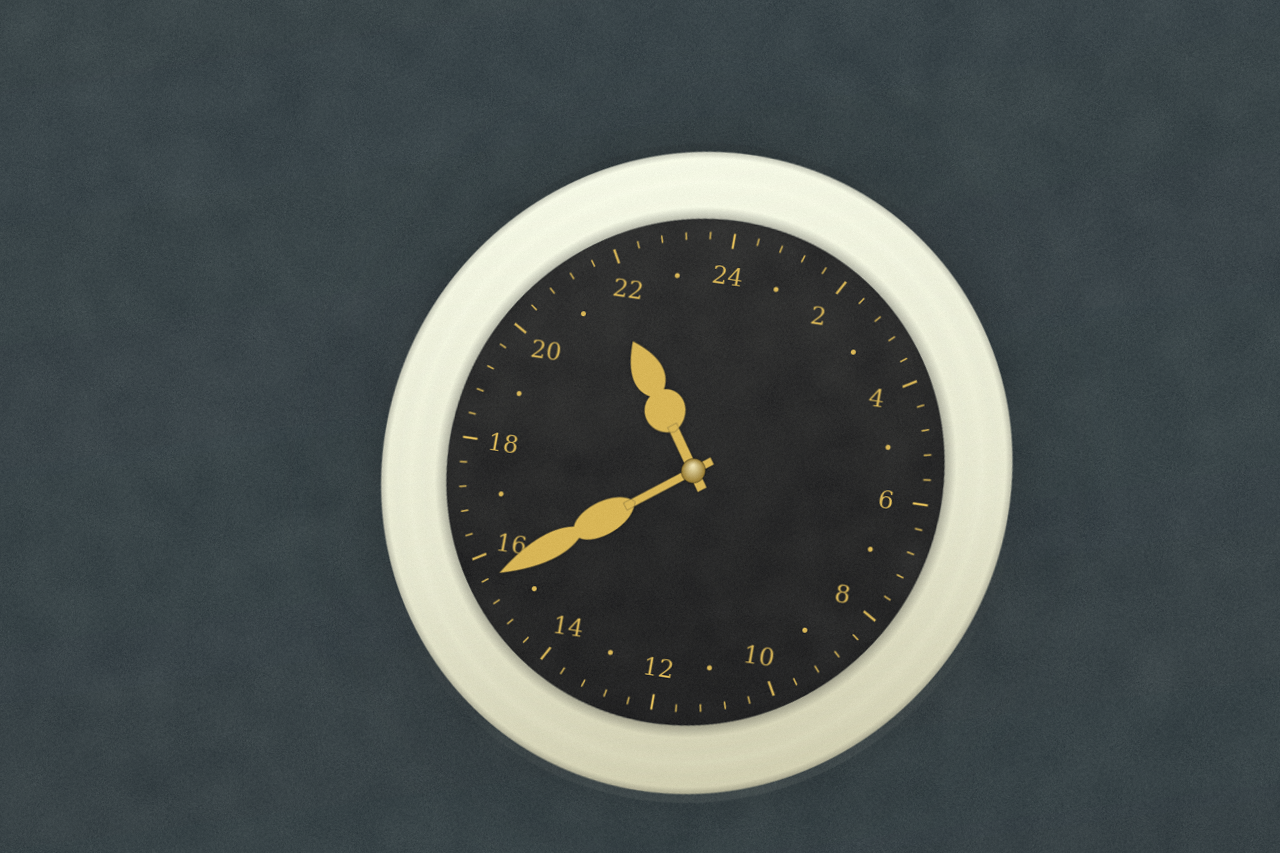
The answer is h=21 m=39
